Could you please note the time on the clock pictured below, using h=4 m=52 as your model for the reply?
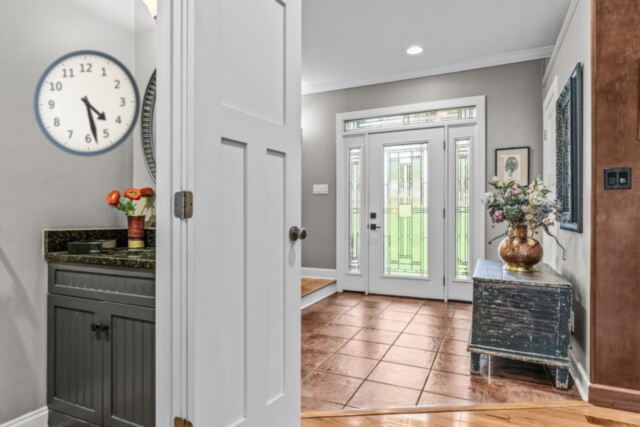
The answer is h=4 m=28
